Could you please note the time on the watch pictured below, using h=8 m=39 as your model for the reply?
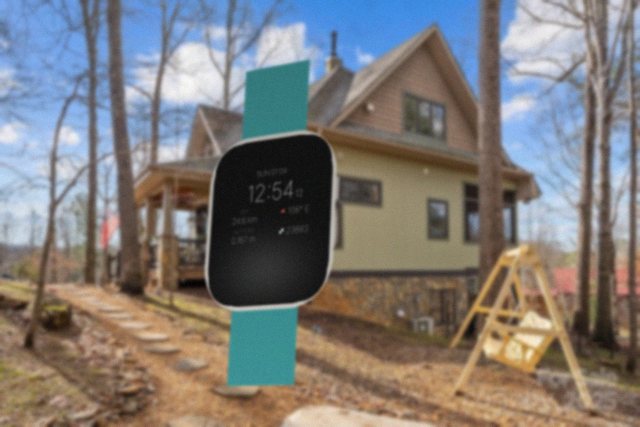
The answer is h=12 m=54
